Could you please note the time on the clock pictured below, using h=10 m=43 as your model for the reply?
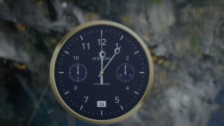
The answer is h=12 m=6
